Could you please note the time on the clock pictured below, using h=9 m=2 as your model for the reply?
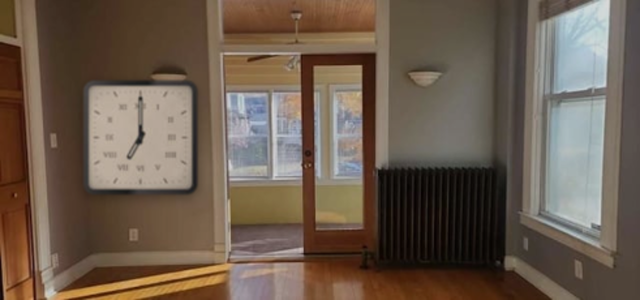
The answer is h=7 m=0
